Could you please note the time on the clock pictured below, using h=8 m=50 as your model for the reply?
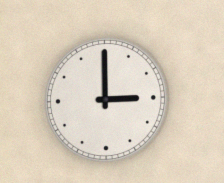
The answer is h=3 m=0
